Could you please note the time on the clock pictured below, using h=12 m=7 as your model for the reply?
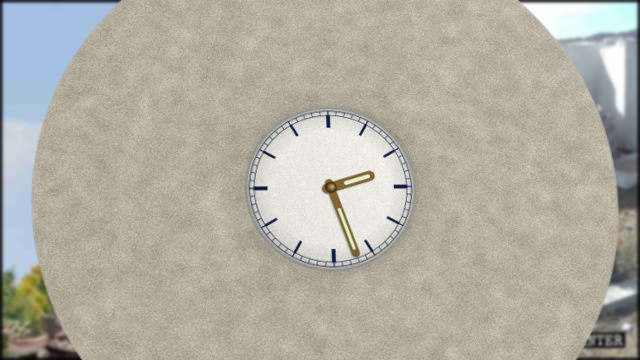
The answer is h=2 m=27
